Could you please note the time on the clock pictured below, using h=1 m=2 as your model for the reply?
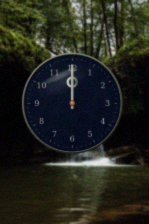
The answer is h=12 m=0
